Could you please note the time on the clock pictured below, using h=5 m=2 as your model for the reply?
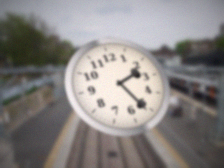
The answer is h=2 m=26
